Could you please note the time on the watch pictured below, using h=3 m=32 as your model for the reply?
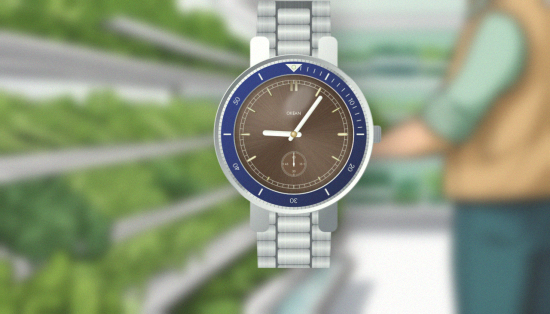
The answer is h=9 m=6
